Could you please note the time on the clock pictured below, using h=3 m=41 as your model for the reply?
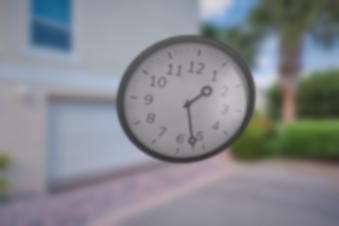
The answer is h=1 m=27
